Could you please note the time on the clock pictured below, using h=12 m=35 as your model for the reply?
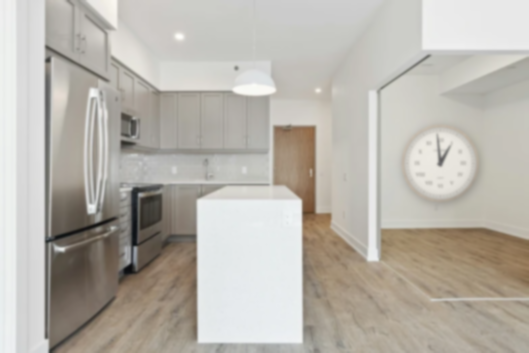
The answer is h=12 m=59
